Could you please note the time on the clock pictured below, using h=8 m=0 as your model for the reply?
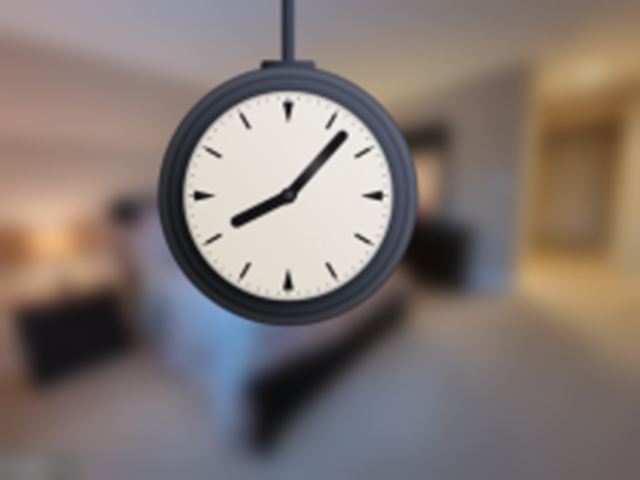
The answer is h=8 m=7
